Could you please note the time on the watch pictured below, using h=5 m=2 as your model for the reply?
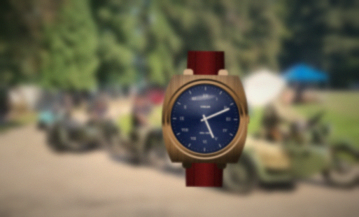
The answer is h=5 m=11
